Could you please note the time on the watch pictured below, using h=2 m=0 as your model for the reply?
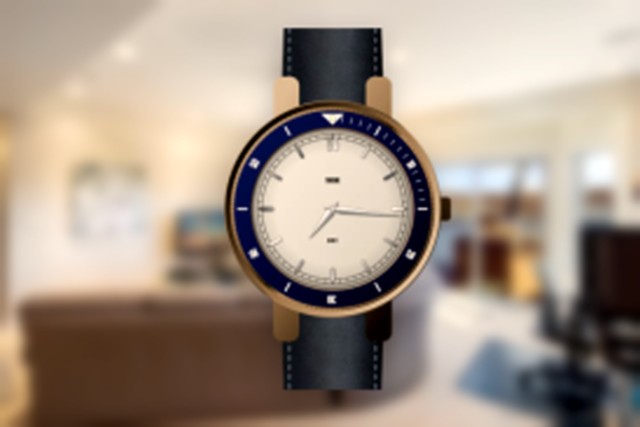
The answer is h=7 m=16
